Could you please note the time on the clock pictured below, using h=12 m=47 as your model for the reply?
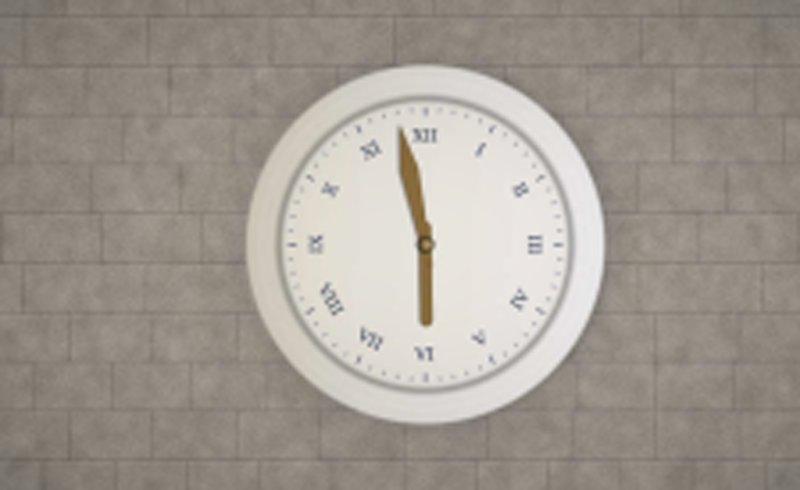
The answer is h=5 m=58
